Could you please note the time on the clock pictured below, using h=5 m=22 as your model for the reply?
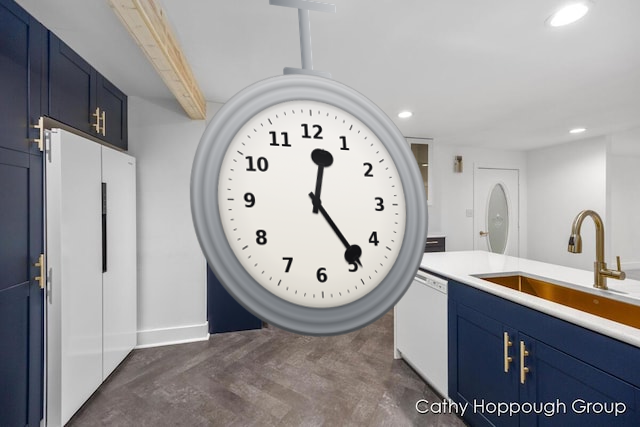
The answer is h=12 m=24
